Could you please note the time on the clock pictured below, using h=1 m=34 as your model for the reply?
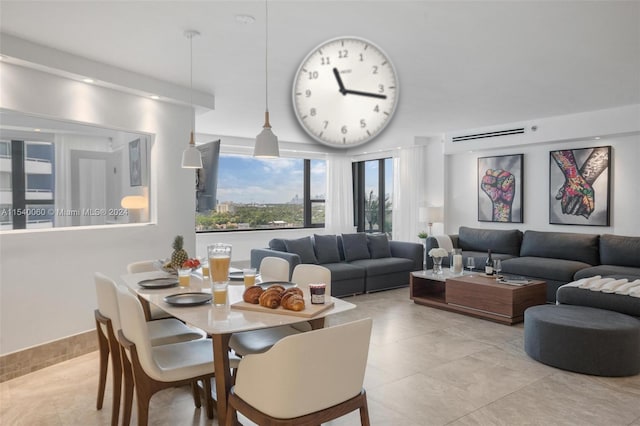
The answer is h=11 m=17
